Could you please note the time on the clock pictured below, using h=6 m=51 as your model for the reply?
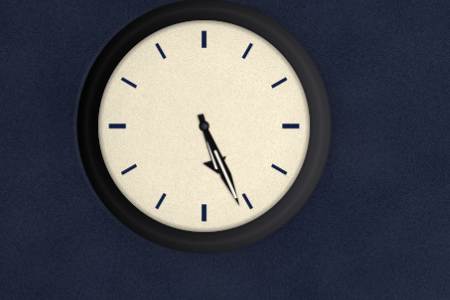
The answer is h=5 m=26
